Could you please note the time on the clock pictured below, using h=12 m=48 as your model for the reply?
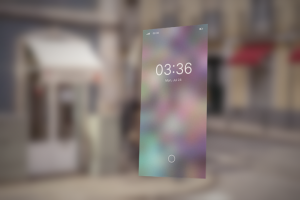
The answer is h=3 m=36
